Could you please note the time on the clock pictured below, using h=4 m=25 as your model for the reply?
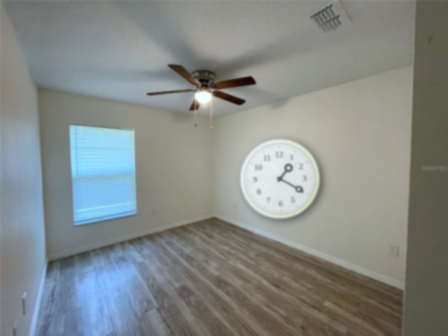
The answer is h=1 m=20
